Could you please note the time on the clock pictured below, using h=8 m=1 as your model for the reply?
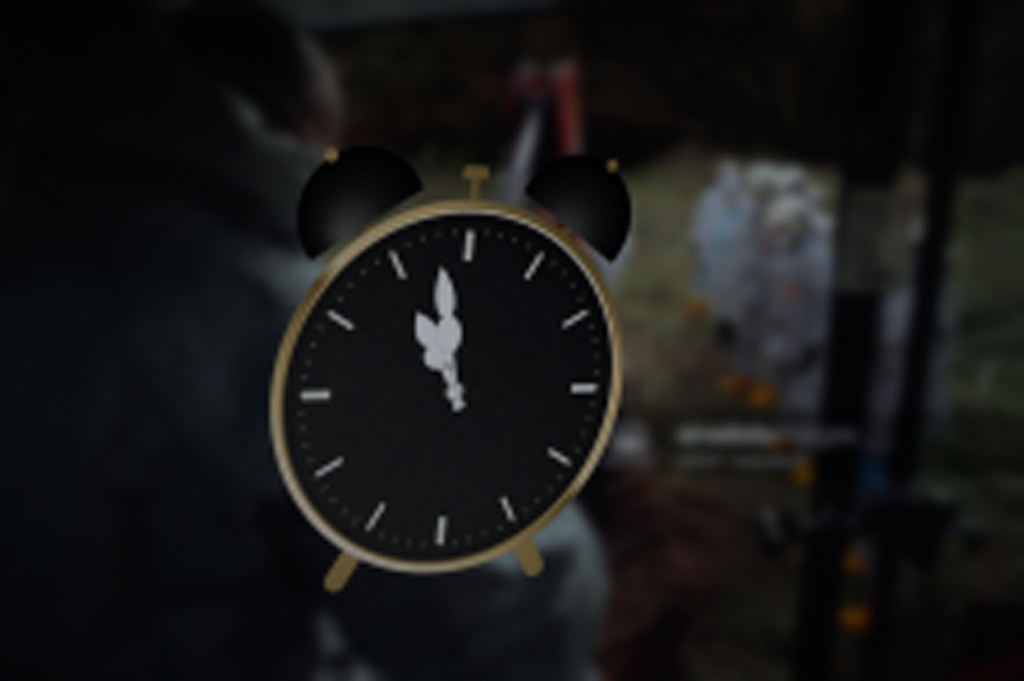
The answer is h=10 m=58
